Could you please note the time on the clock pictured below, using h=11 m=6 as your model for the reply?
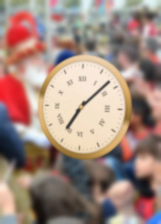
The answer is h=7 m=8
